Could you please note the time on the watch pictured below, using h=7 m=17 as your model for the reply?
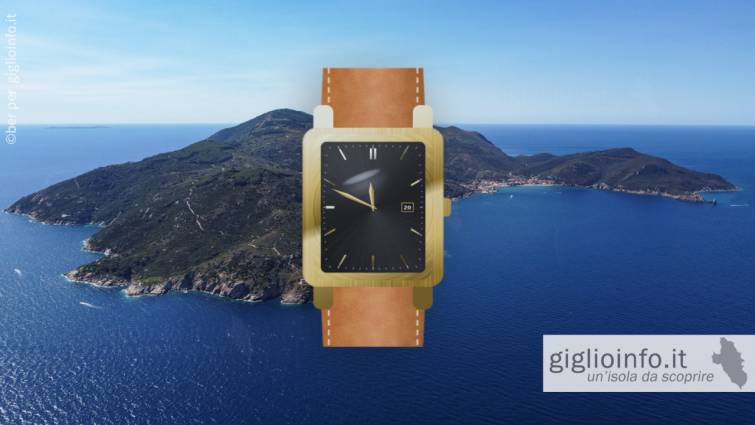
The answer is h=11 m=49
